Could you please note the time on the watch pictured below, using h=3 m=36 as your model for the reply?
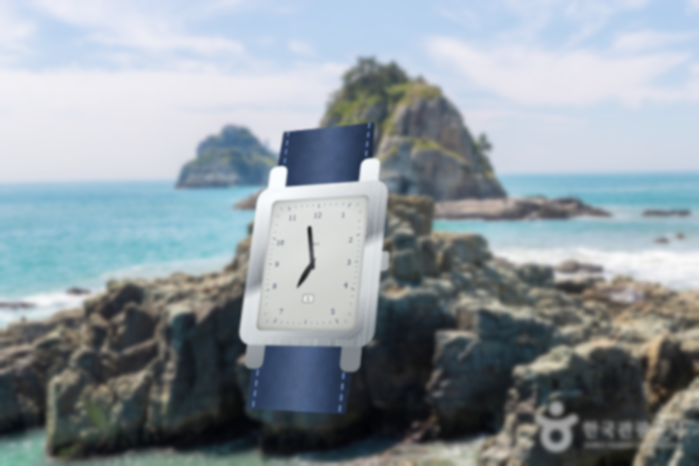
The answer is h=6 m=58
